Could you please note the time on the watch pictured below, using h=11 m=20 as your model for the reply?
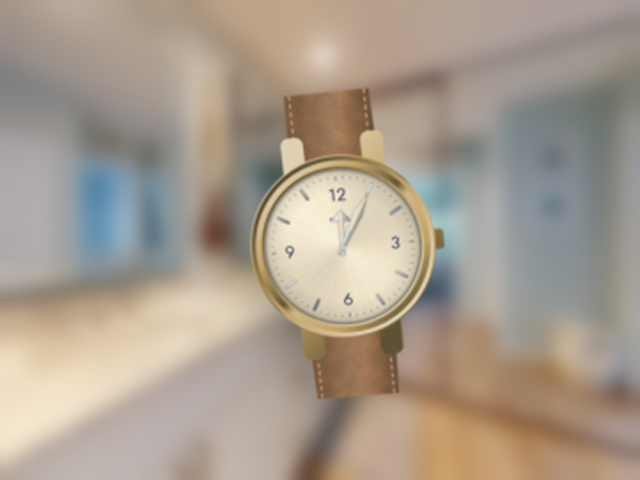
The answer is h=12 m=5
